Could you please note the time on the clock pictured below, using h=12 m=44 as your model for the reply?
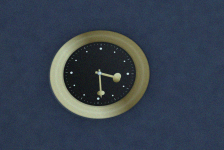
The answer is h=3 m=29
